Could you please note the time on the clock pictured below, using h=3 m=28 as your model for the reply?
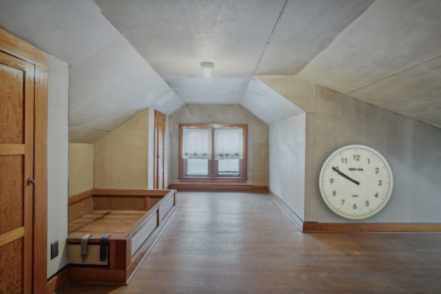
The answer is h=9 m=50
